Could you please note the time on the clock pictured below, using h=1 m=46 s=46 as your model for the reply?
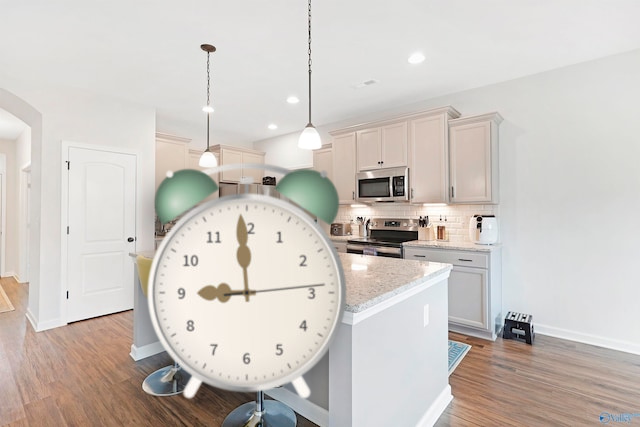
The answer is h=8 m=59 s=14
